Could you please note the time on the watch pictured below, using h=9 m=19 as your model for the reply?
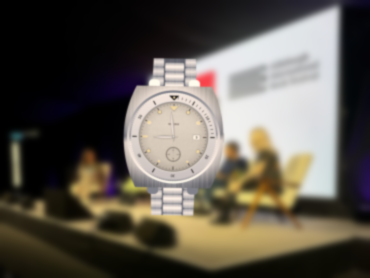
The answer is h=8 m=59
